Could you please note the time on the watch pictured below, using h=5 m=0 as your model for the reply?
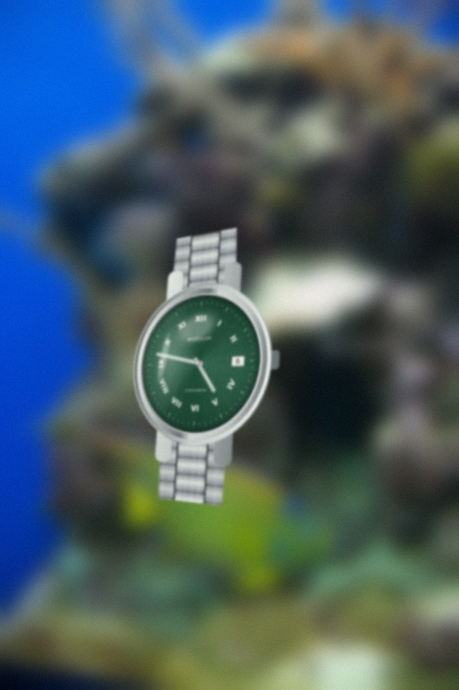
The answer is h=4 m=47
